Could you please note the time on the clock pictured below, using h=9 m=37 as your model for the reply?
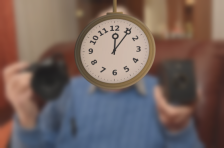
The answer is h=12 m=6
